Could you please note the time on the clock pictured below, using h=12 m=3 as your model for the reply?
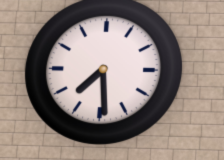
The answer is h=7 m=29
